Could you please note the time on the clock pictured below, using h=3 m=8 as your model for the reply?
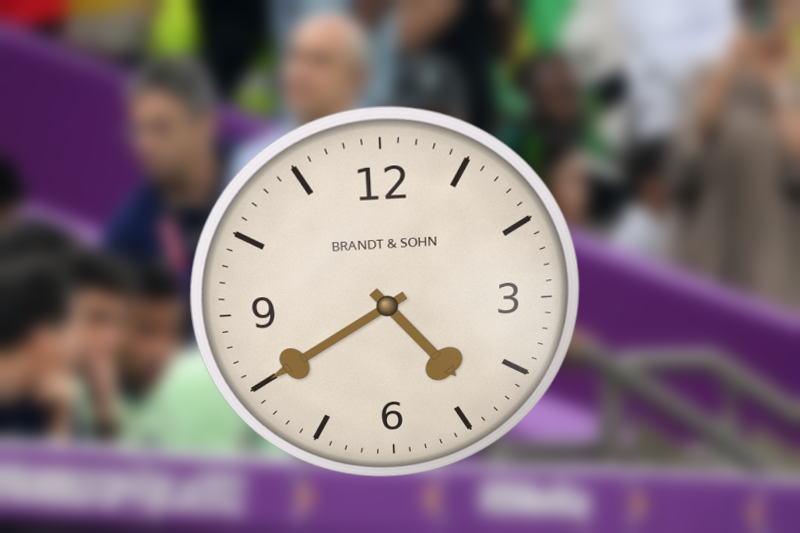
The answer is h=4 m=40
